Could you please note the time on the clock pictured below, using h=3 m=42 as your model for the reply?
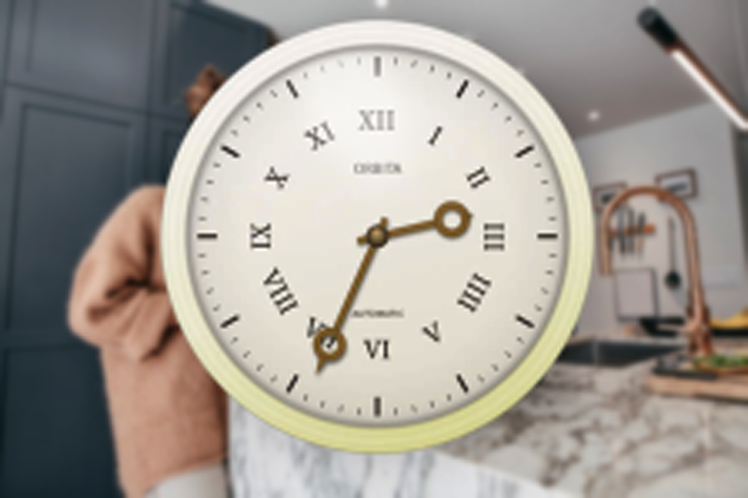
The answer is h=2 m=34
